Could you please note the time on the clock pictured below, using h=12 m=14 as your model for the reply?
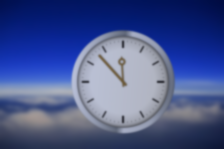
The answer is h=11 m=53
